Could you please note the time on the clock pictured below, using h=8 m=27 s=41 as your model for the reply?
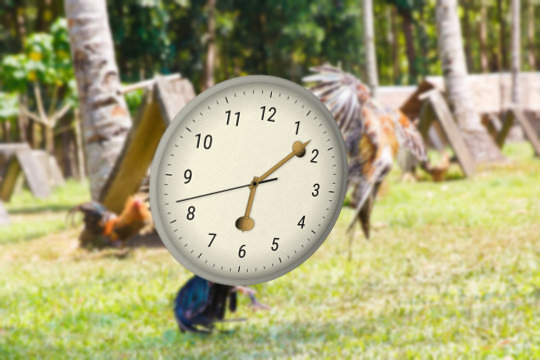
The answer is h=6 m=7 s=42
